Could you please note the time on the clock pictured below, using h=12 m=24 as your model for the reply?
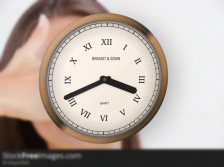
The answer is h=3 m=41
